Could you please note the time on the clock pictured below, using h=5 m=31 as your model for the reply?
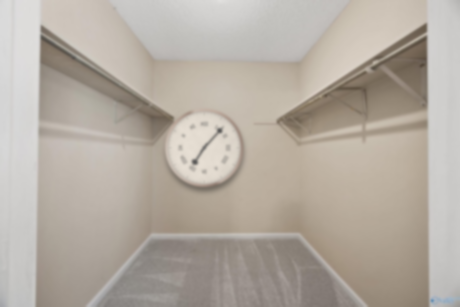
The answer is h=7 m=7
